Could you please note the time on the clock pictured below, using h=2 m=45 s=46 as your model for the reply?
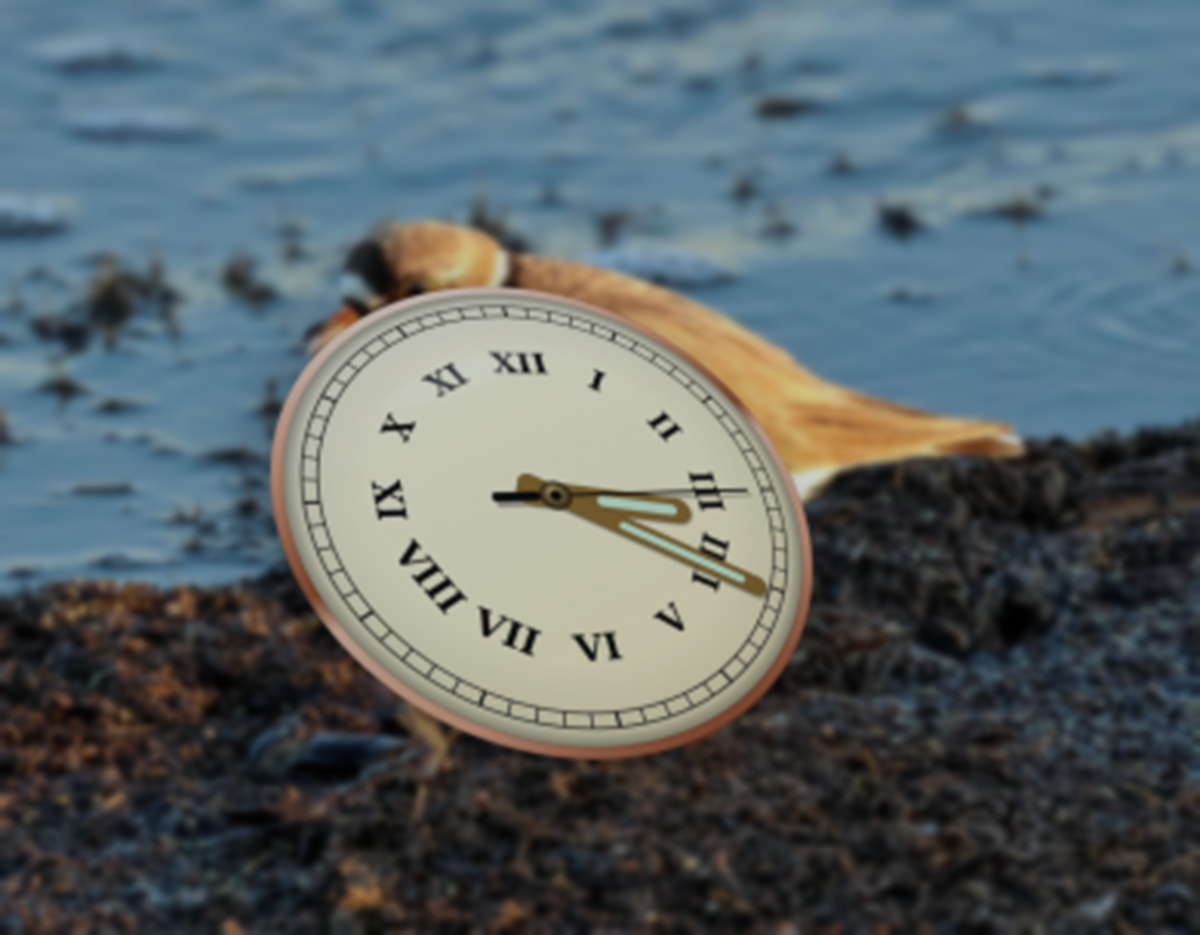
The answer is h=3 m=20 s=15
